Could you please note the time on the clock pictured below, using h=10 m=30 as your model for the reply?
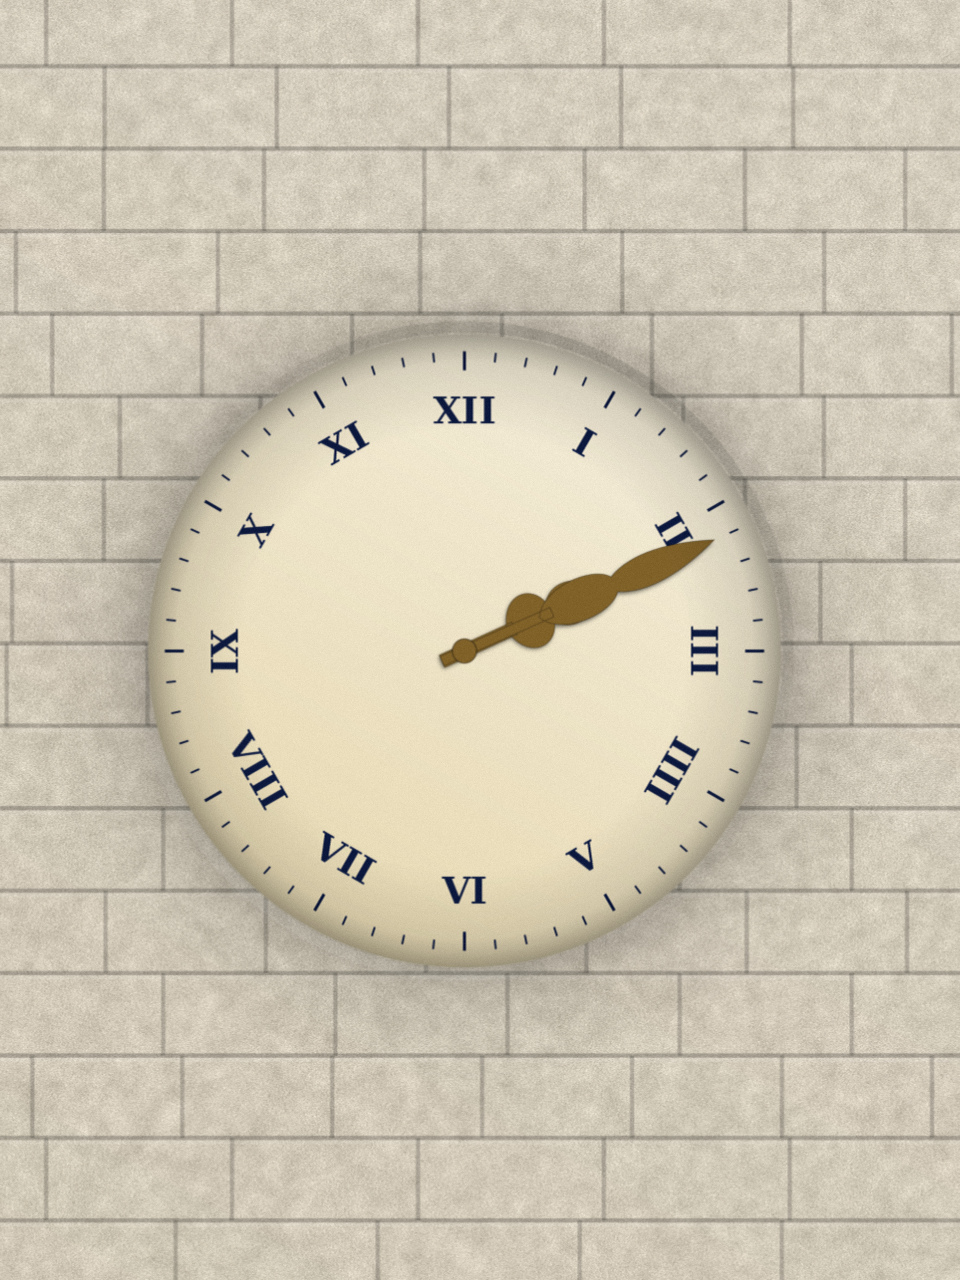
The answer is h=2 m=11
